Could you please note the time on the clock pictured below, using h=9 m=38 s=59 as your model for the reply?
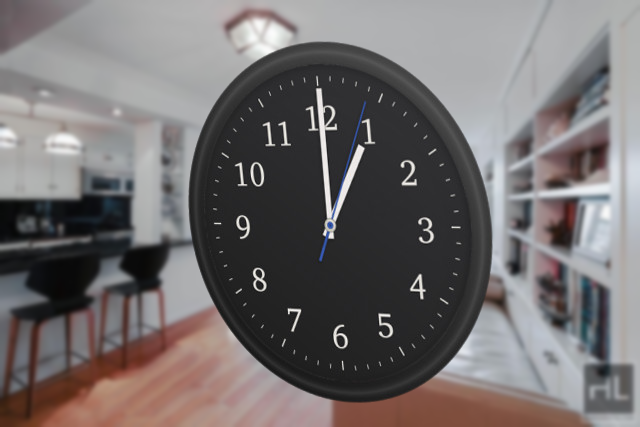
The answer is h=1 m=0 s=4
